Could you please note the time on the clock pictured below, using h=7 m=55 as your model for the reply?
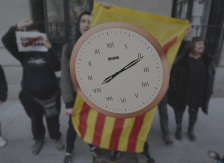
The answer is h=8 m=11
